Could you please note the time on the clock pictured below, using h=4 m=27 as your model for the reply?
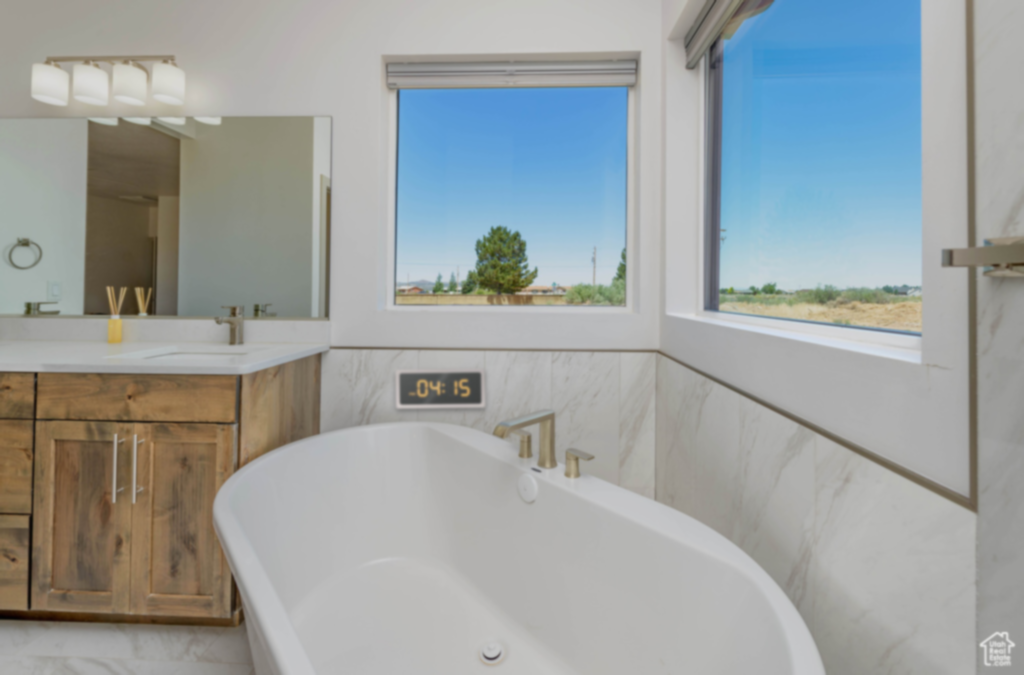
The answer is h=4 m=15
